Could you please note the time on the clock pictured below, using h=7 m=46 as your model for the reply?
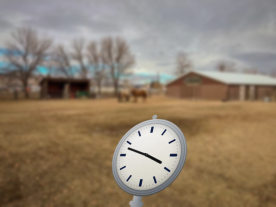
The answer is h=3 m=48
